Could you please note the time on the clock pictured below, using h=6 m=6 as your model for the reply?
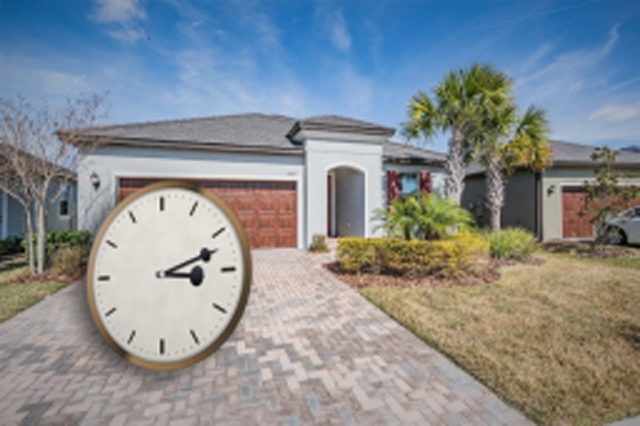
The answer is h=3 m=12
